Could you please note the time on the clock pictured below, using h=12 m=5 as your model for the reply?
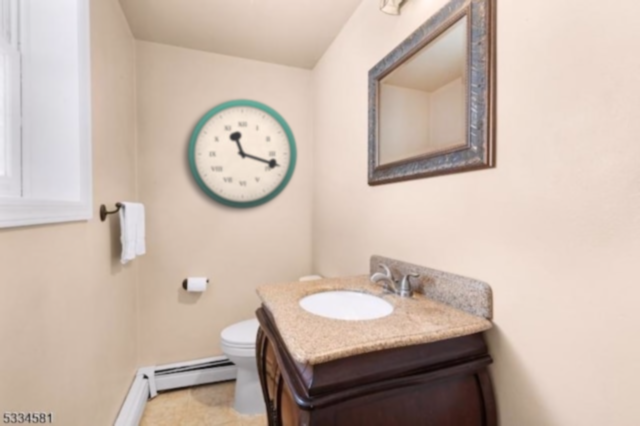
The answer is h=11 m=18
